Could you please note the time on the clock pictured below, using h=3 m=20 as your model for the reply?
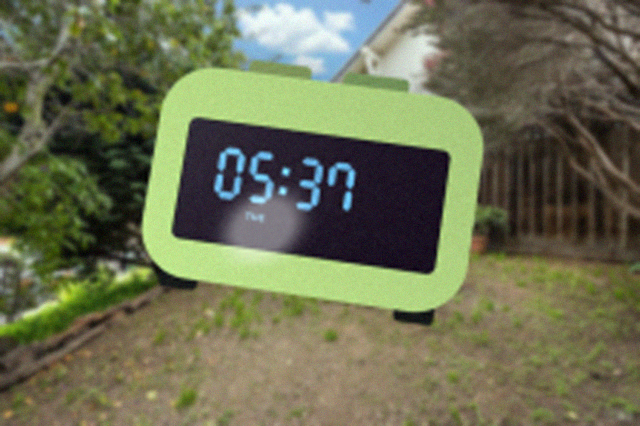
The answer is h=5 m=37
